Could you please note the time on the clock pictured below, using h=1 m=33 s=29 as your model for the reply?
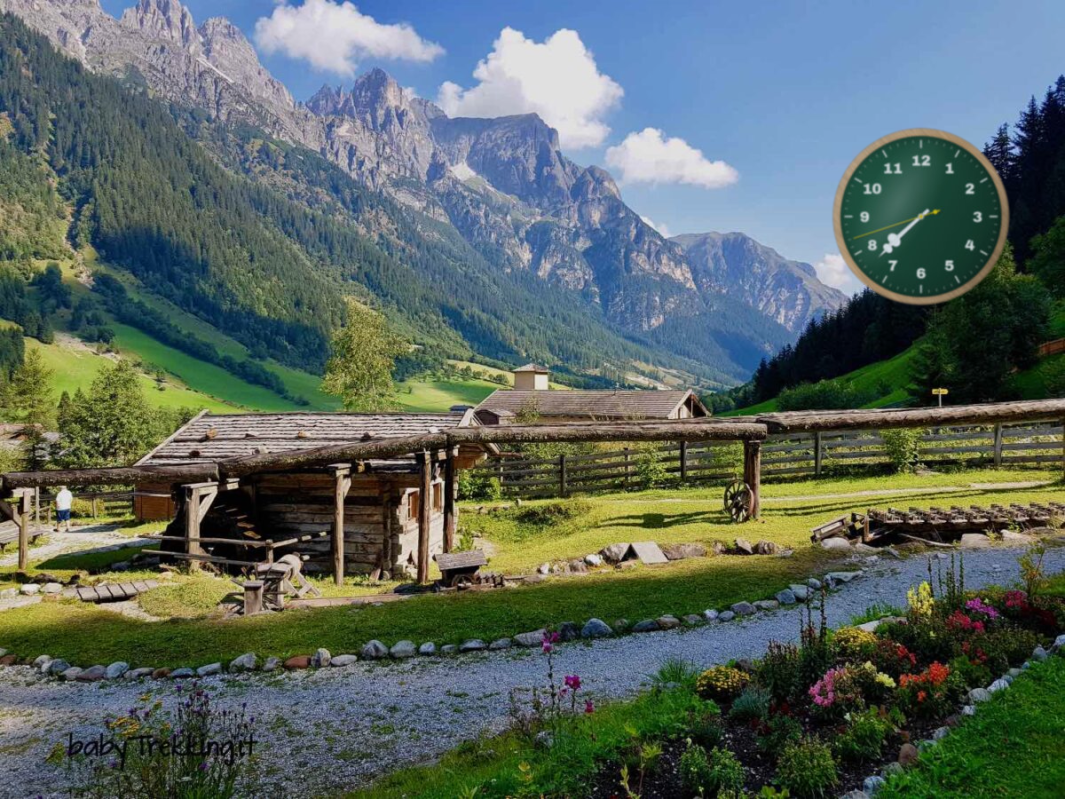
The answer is h=7 m=37 s=42
